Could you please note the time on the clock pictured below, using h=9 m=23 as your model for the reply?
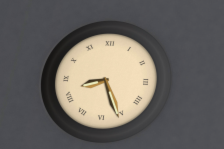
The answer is h=8 m=26
